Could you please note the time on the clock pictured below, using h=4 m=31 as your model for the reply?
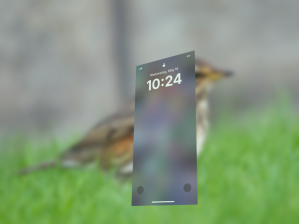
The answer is h=10 m=24
